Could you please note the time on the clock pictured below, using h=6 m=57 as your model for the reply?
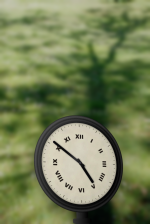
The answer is h=4 m=51
